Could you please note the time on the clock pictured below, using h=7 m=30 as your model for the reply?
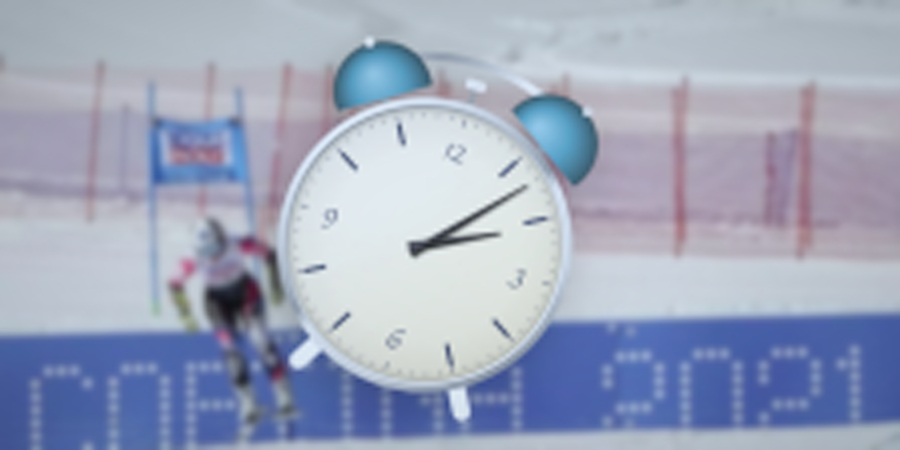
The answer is h=2 m=7
